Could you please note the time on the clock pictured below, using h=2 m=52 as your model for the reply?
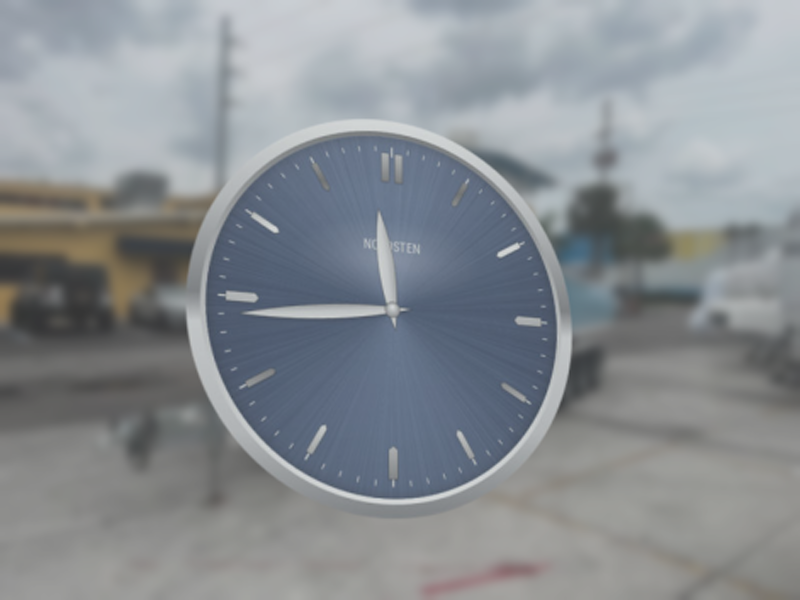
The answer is h=11 m=44
